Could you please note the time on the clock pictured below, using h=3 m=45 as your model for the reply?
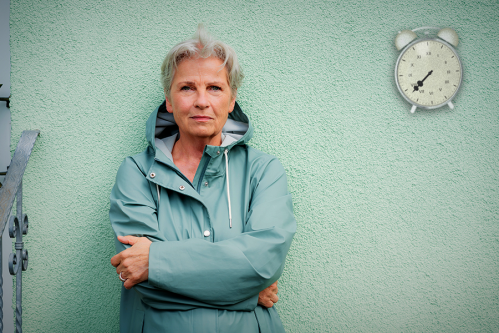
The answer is h=7 m=38
